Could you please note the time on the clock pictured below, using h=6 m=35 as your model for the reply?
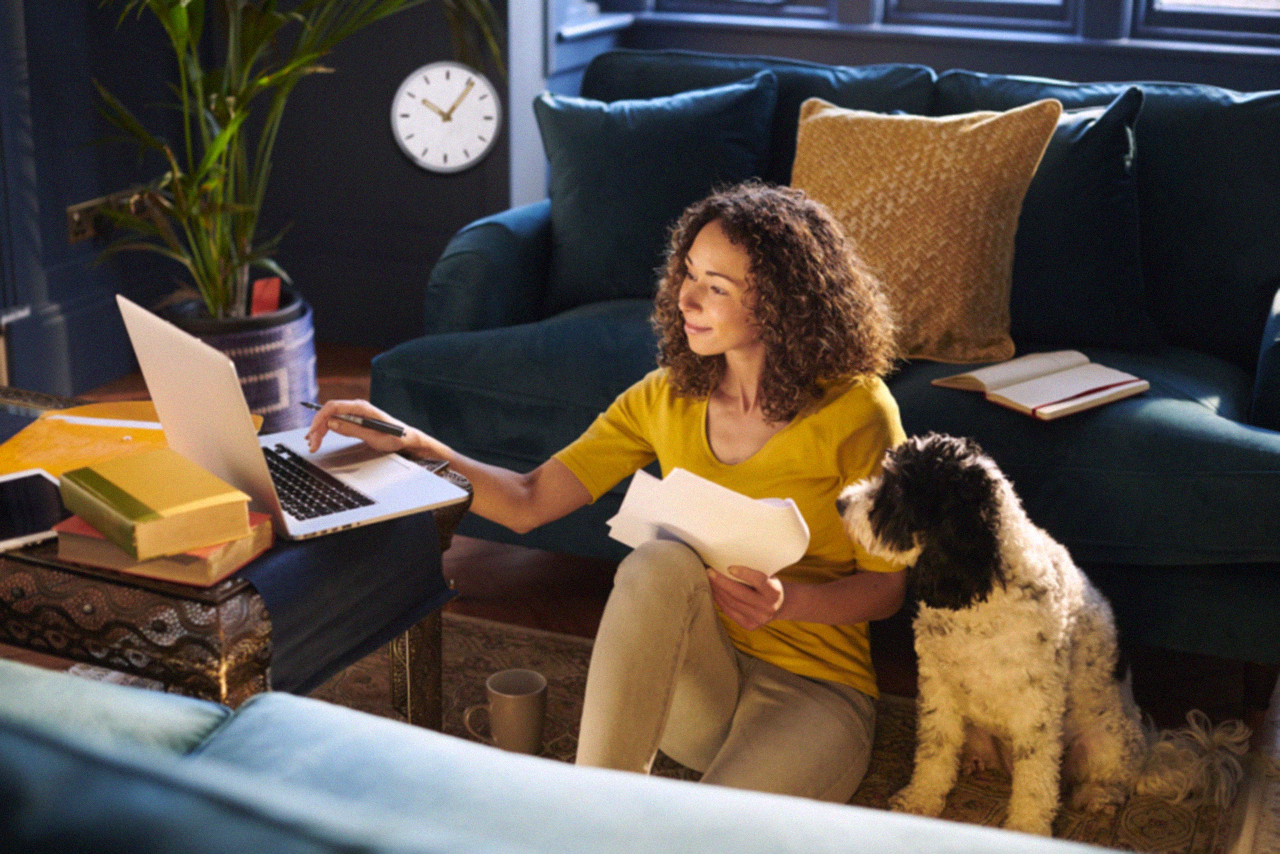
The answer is h=10 m=6
